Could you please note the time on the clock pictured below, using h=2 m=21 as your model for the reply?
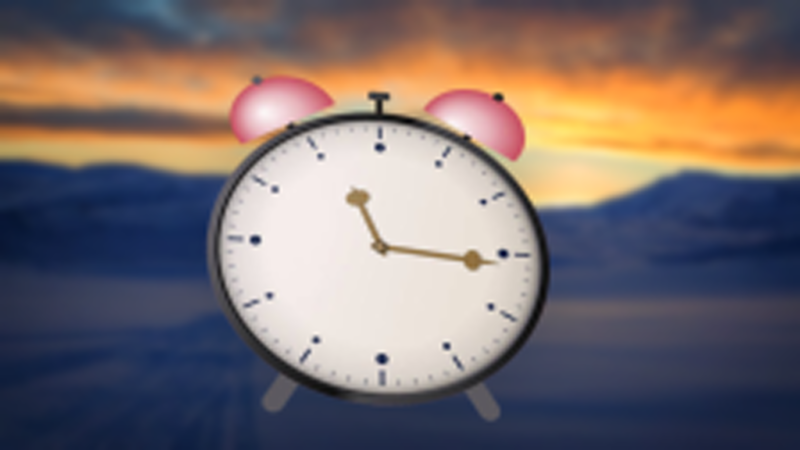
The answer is h=11 m=16
